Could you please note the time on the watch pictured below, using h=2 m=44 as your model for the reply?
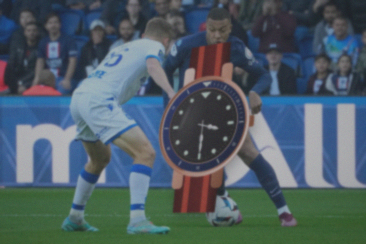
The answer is h=3 m=30
